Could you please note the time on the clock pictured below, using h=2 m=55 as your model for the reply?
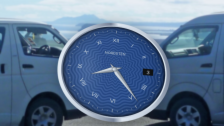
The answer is h=8 m=24
